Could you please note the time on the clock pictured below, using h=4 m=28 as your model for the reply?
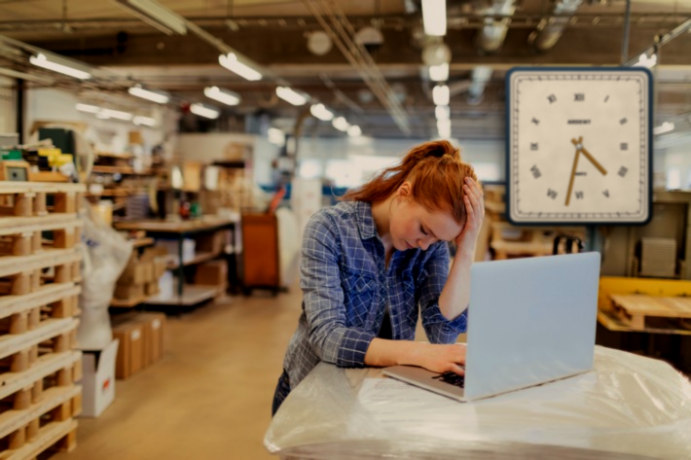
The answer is h=4 m=32
